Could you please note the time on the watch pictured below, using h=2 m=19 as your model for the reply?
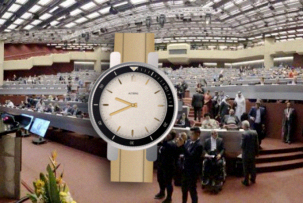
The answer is h=9 m=41
